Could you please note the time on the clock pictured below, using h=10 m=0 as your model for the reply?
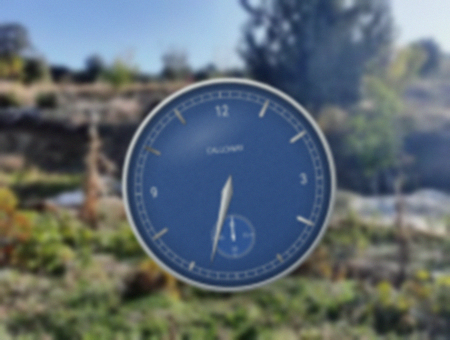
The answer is h=6 m=33
